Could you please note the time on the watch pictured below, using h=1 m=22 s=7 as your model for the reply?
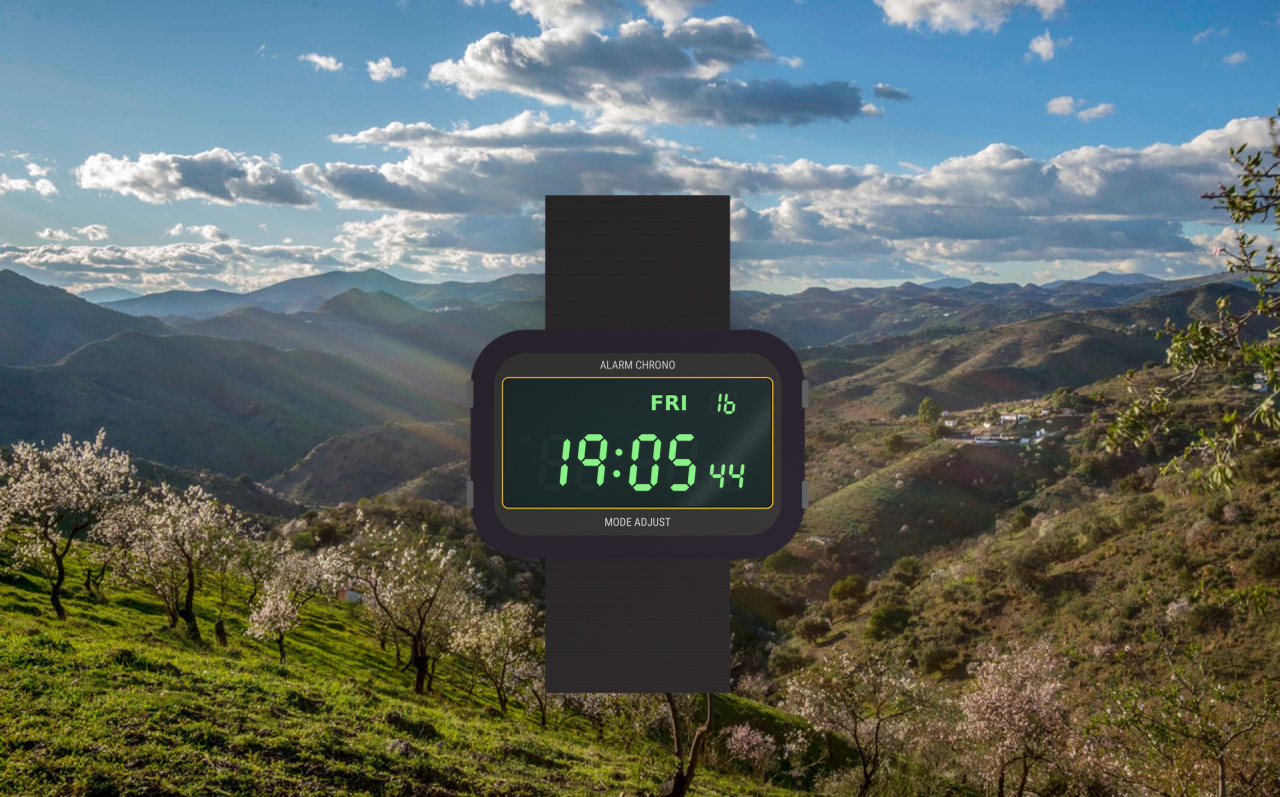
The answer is h=19 m=5 s=44
